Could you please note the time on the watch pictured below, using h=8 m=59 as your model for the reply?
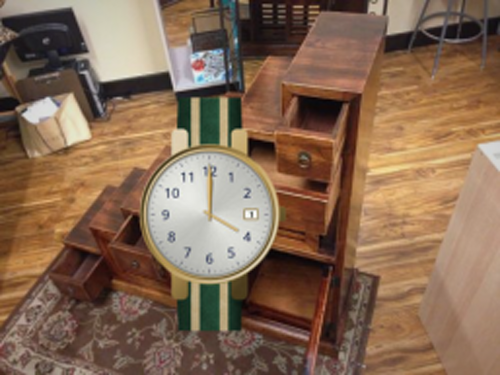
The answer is h=4 m=0
